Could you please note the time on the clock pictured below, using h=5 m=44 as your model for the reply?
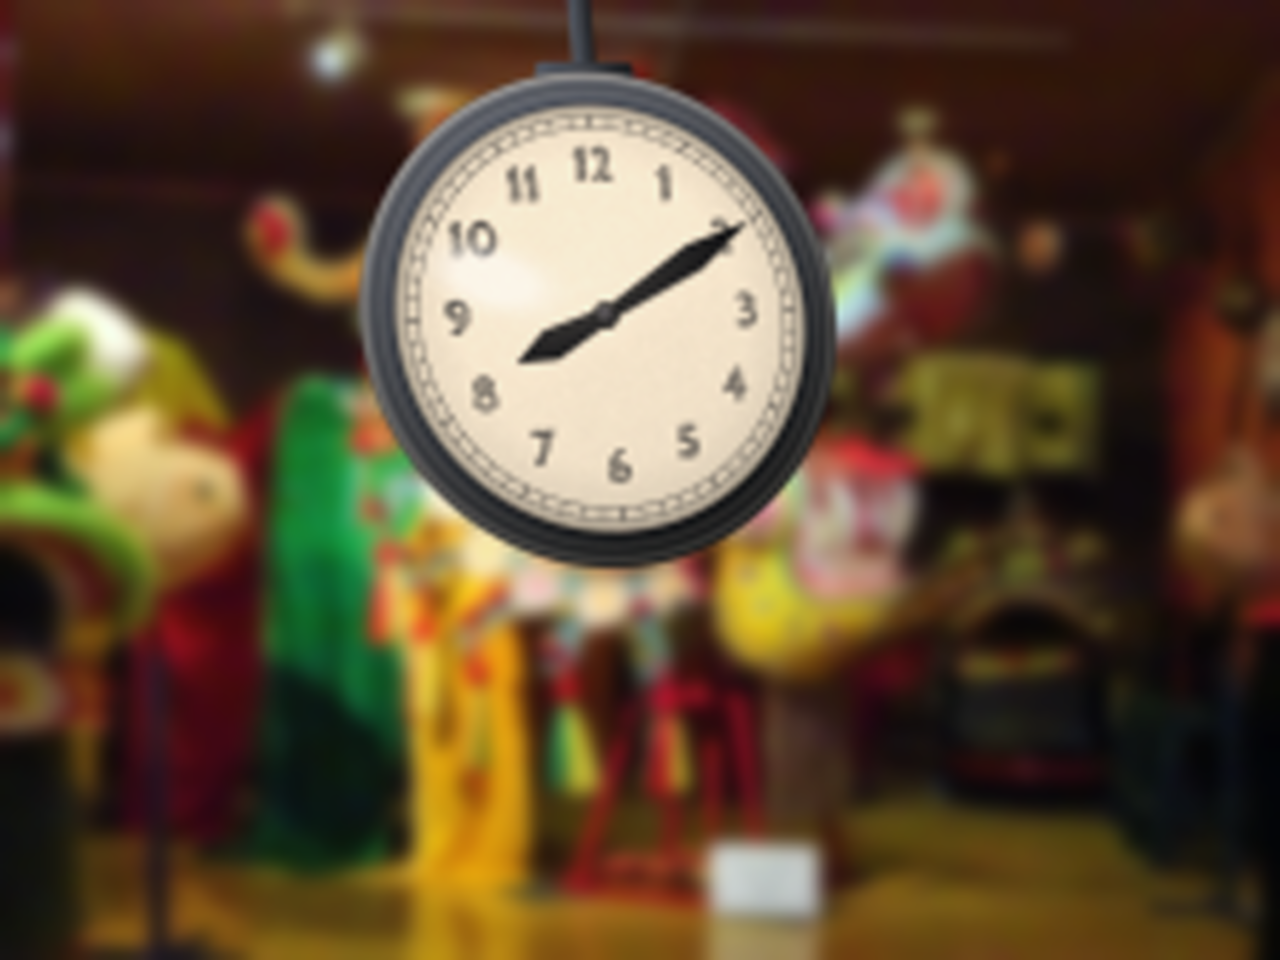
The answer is h=8 m=10
